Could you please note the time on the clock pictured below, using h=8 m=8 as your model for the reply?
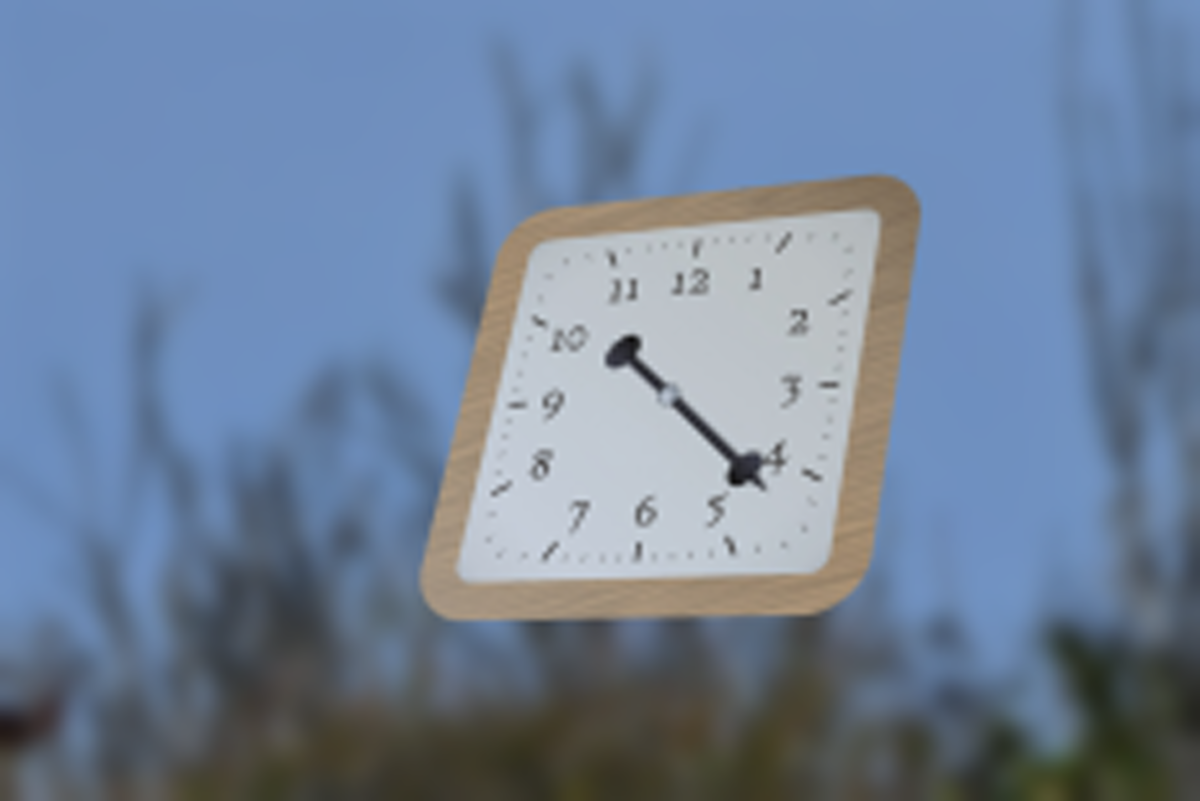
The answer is h=10 m=22
